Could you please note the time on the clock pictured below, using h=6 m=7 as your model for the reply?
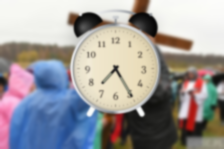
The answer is h=7 m=25
